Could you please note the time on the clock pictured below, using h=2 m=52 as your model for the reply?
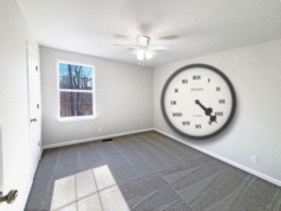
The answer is h=4 m=23
